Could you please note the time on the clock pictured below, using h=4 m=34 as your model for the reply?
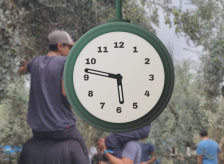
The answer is h=5 m=47
